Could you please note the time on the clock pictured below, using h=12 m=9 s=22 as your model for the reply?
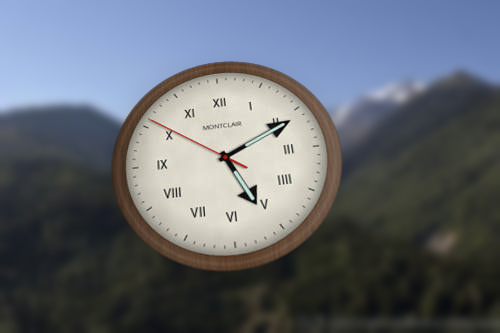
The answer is h=5 m=10 s=51
